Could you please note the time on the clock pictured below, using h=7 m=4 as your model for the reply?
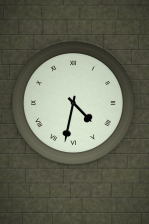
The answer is h=4 m=32
